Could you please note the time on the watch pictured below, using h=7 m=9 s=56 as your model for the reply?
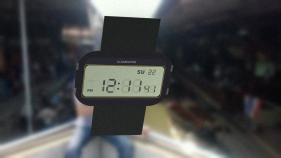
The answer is h=12 m=11 s=41
